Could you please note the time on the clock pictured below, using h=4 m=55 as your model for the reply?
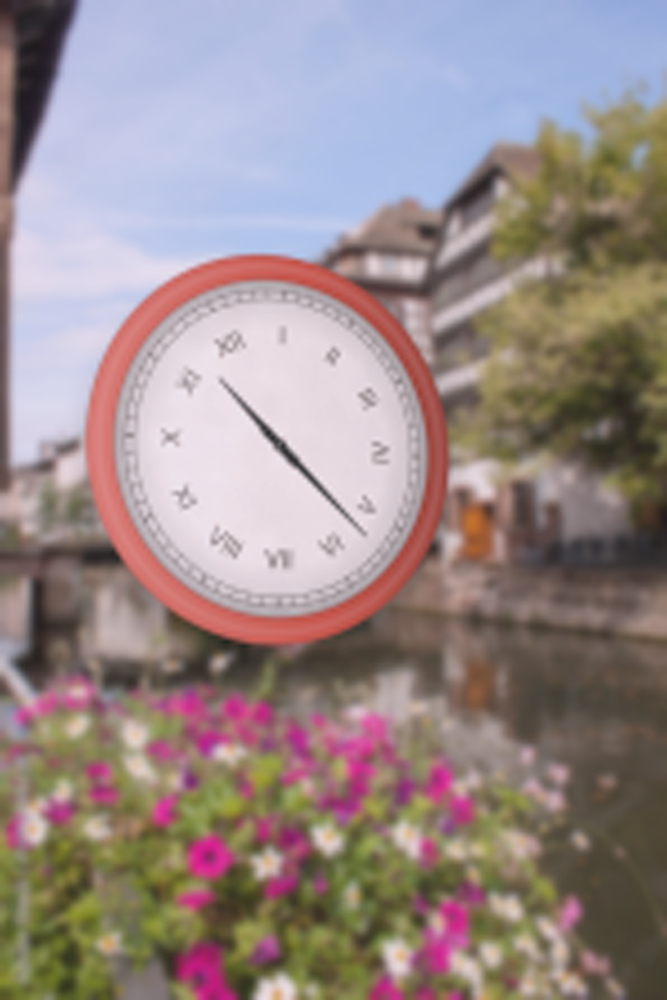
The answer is h=11 m=27
